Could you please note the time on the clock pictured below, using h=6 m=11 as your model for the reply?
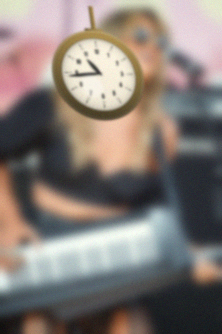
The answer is h=10 m=44
